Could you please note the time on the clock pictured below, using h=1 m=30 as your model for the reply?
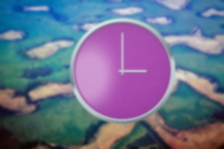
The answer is h=3 m=0
